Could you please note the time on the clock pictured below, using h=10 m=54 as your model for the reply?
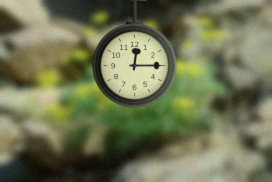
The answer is h=12 m=15
